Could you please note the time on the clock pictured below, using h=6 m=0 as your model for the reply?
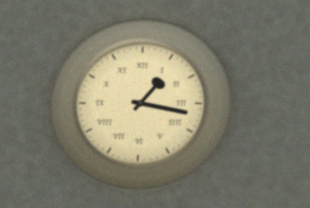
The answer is h=1 m=17
